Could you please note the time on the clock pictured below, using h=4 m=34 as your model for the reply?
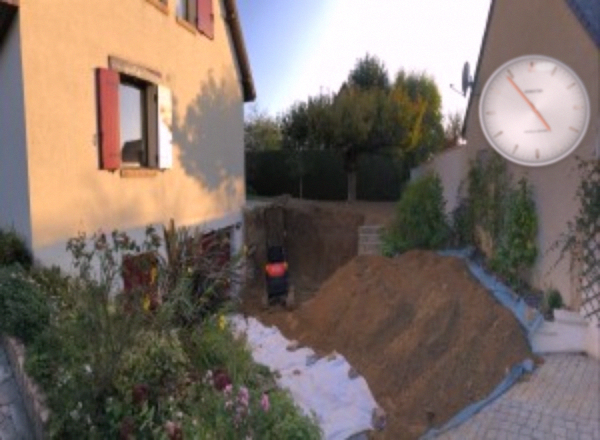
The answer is h=4 m=54
